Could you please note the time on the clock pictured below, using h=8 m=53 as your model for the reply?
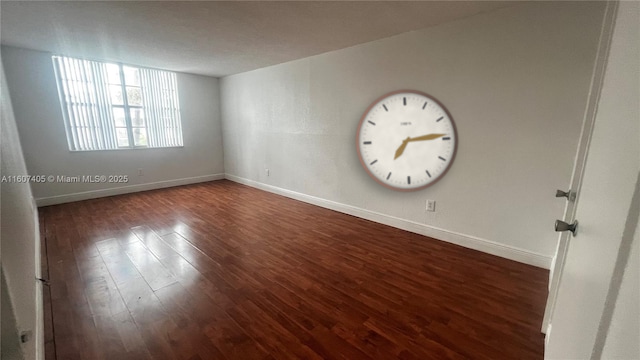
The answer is h=7 m=14
